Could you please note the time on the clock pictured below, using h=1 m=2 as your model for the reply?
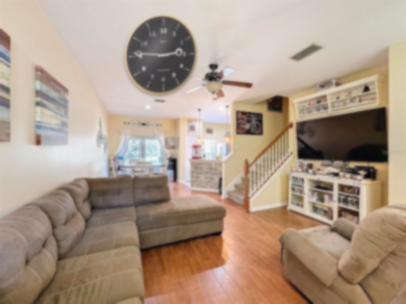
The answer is h=2 m=46
